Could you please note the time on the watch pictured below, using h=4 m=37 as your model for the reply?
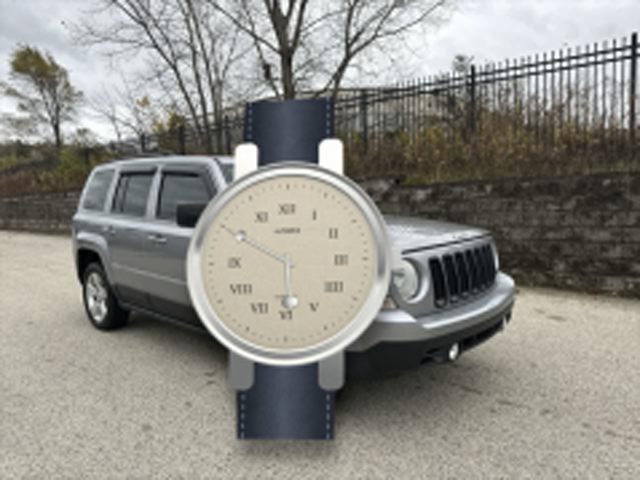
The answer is h=5 m=50
